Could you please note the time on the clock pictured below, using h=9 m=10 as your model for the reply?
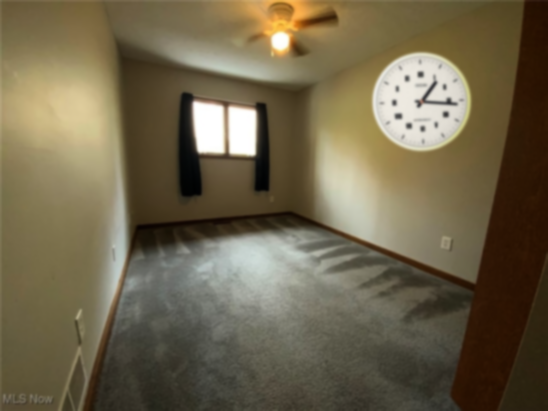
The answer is h=1 m=16
